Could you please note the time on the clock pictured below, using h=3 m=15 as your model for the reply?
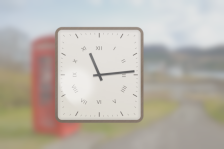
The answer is h=11 m=14
